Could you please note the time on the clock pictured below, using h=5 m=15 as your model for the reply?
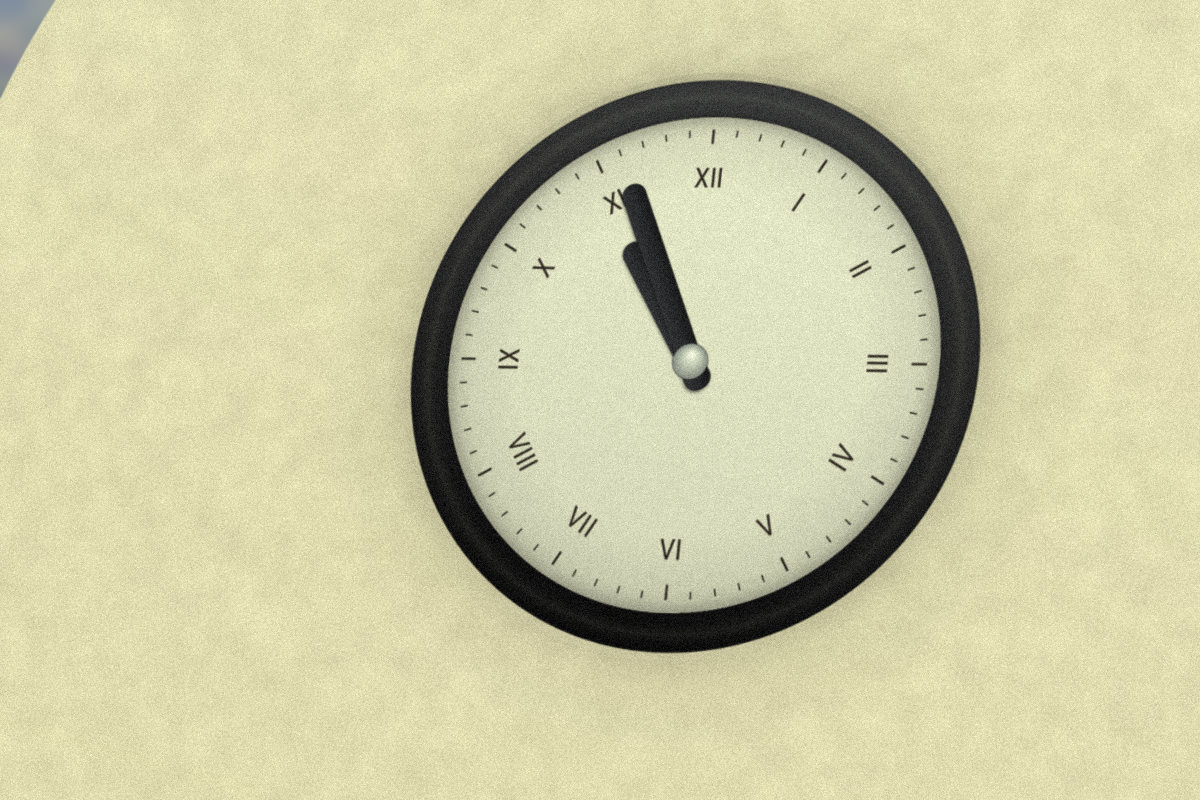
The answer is h=10 m=56
